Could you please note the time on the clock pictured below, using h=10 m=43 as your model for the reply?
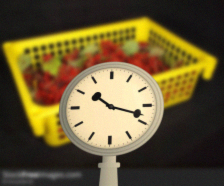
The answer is h=10 m=18
